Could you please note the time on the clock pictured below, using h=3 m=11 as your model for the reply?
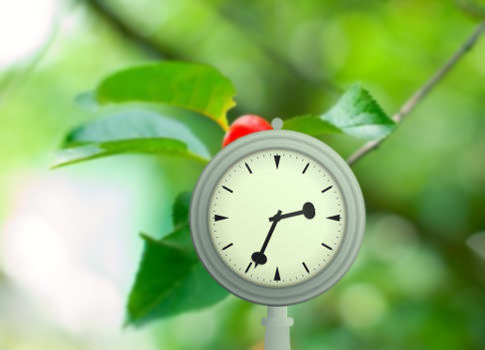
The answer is h=2 m=34
